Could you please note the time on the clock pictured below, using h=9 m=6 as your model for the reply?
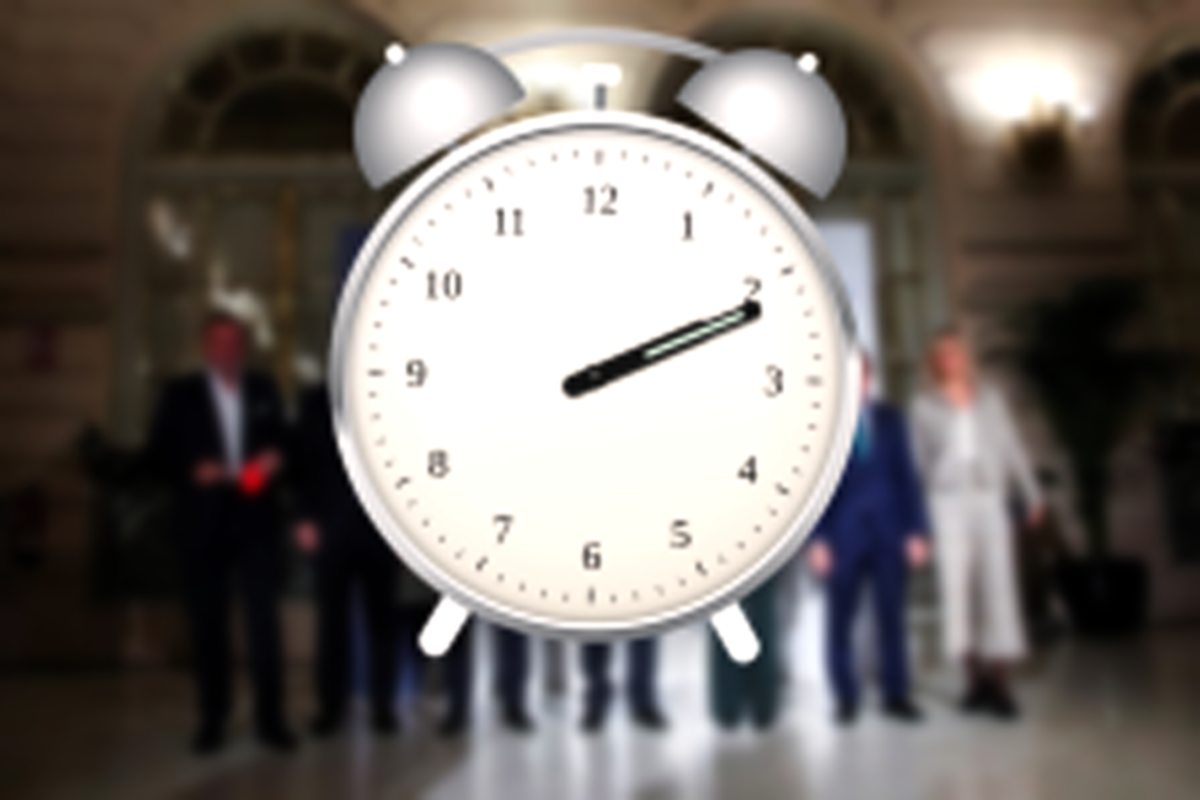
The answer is h=2 m=11
